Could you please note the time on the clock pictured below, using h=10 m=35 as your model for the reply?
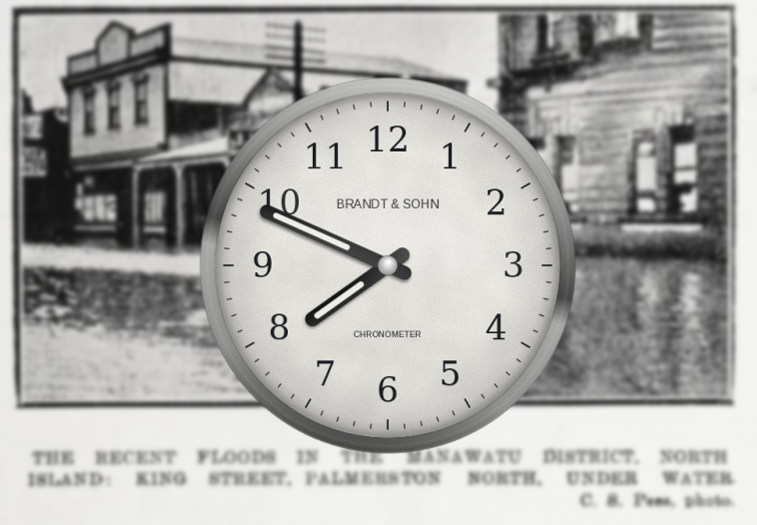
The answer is h=7 m=49
